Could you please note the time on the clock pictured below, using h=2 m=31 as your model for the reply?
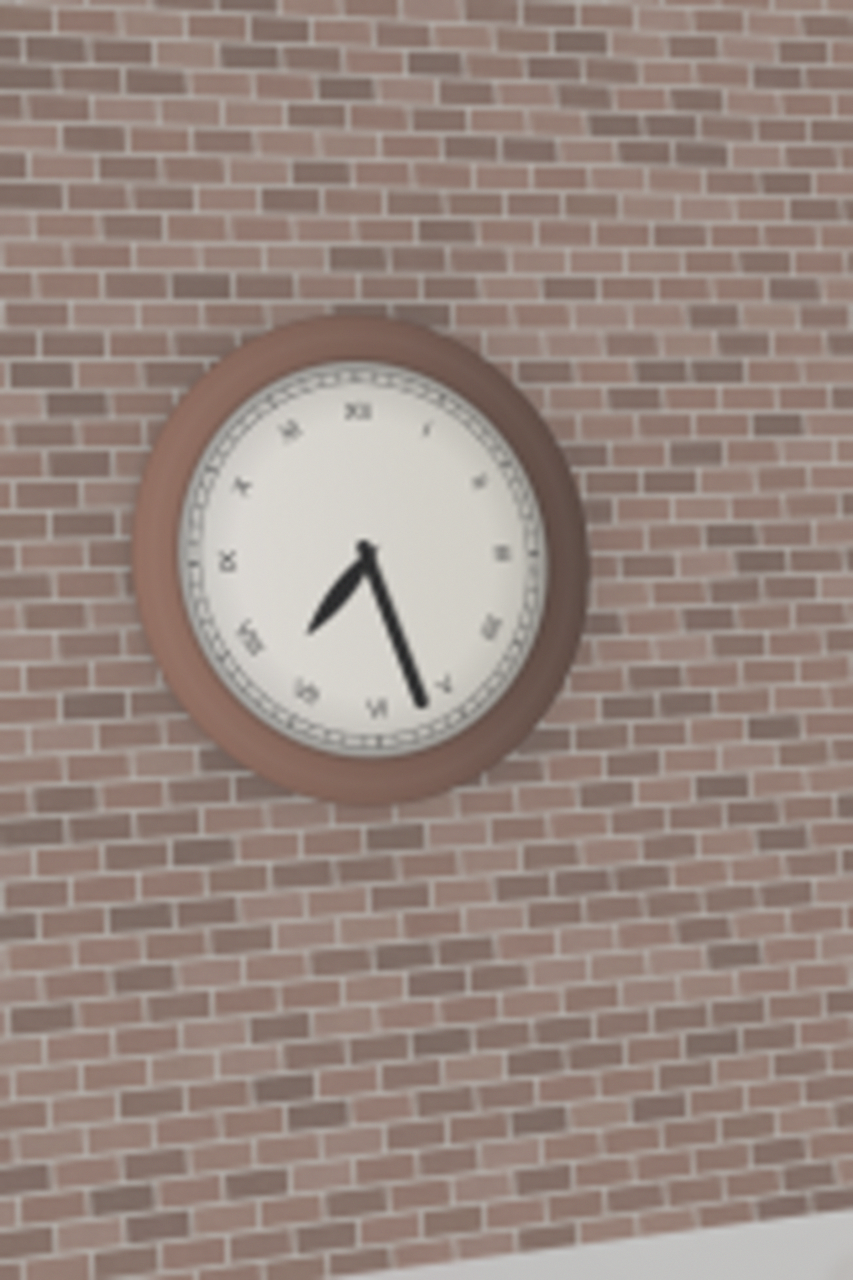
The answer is h=7 m=27
